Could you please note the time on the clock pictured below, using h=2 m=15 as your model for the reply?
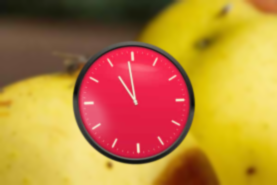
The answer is h=10 m=59
